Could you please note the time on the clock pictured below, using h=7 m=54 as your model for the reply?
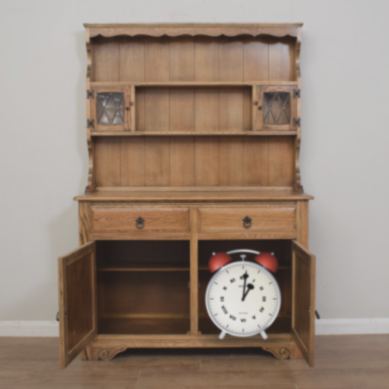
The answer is h=1 m=1
